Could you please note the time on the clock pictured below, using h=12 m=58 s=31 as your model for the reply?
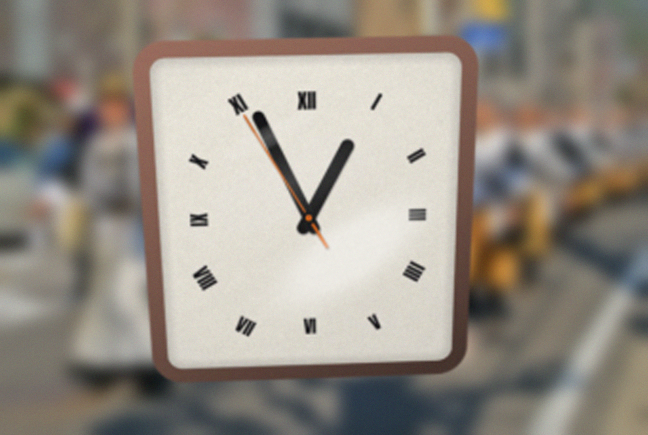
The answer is h=12 m=55 s=55
